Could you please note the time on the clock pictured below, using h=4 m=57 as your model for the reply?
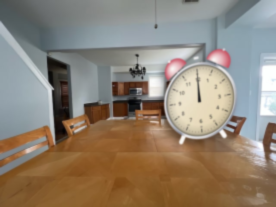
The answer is h=12 m=0
